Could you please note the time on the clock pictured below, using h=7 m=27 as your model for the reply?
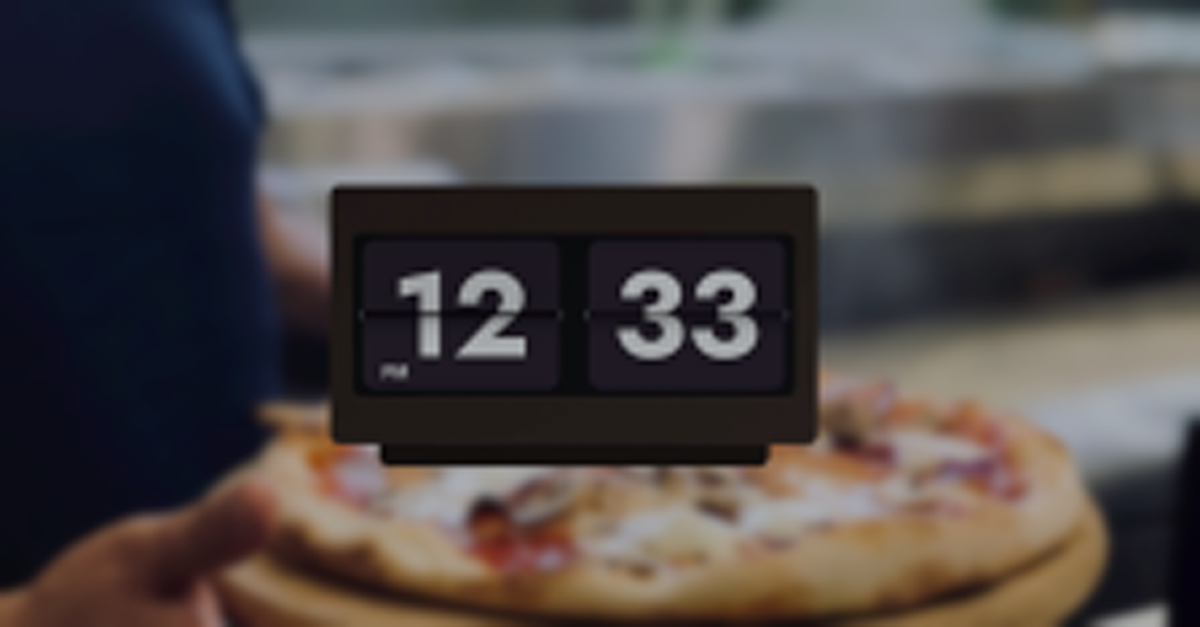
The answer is h=12 m=33
